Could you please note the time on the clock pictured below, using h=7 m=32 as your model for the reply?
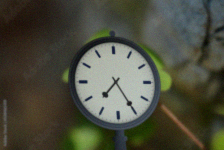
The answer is h=7 m=25
